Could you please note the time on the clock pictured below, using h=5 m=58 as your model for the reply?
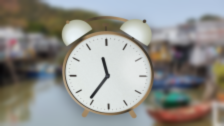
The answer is h=11 m=36
